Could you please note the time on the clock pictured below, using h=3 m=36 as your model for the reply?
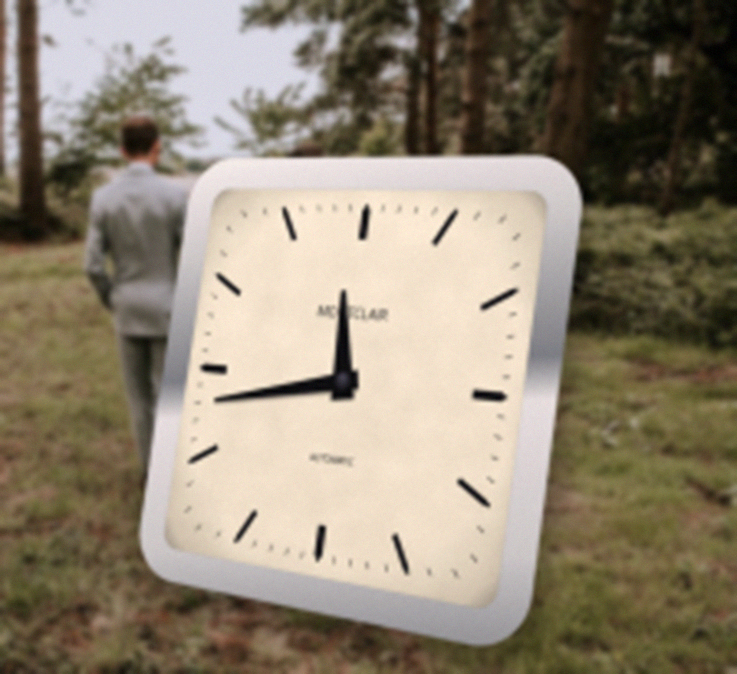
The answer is h=11 m=43
